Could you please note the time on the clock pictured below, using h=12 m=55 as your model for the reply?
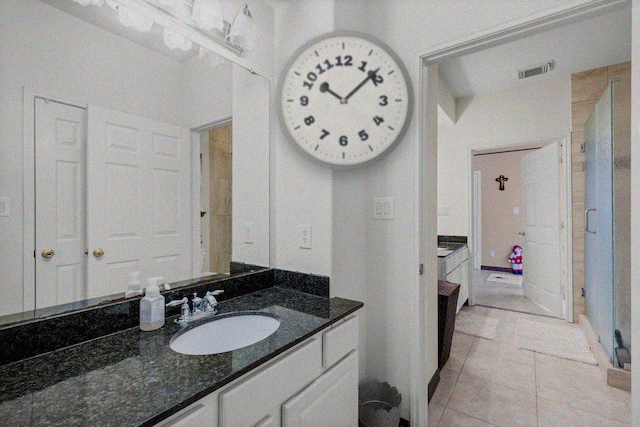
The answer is h=10 m=8
